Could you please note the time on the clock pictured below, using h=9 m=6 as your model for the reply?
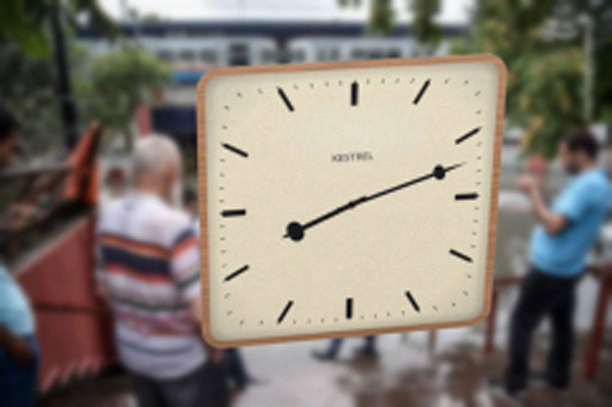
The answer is h=8 m=12
